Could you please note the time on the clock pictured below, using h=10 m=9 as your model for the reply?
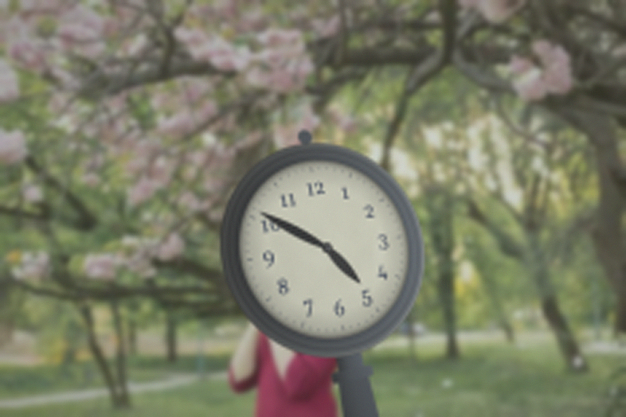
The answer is h=4 m=51
